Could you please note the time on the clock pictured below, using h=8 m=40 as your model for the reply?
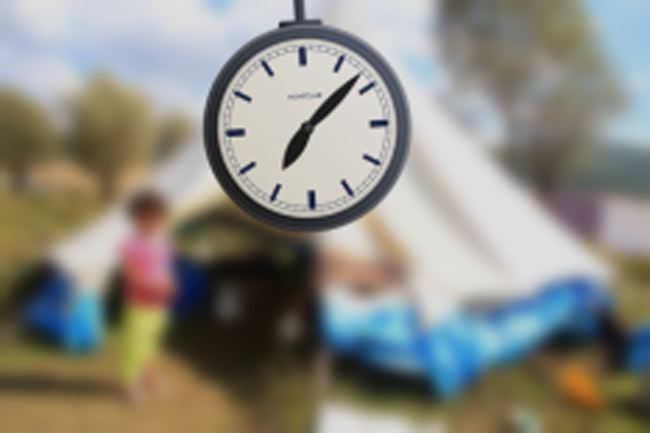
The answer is h=7 m=8
